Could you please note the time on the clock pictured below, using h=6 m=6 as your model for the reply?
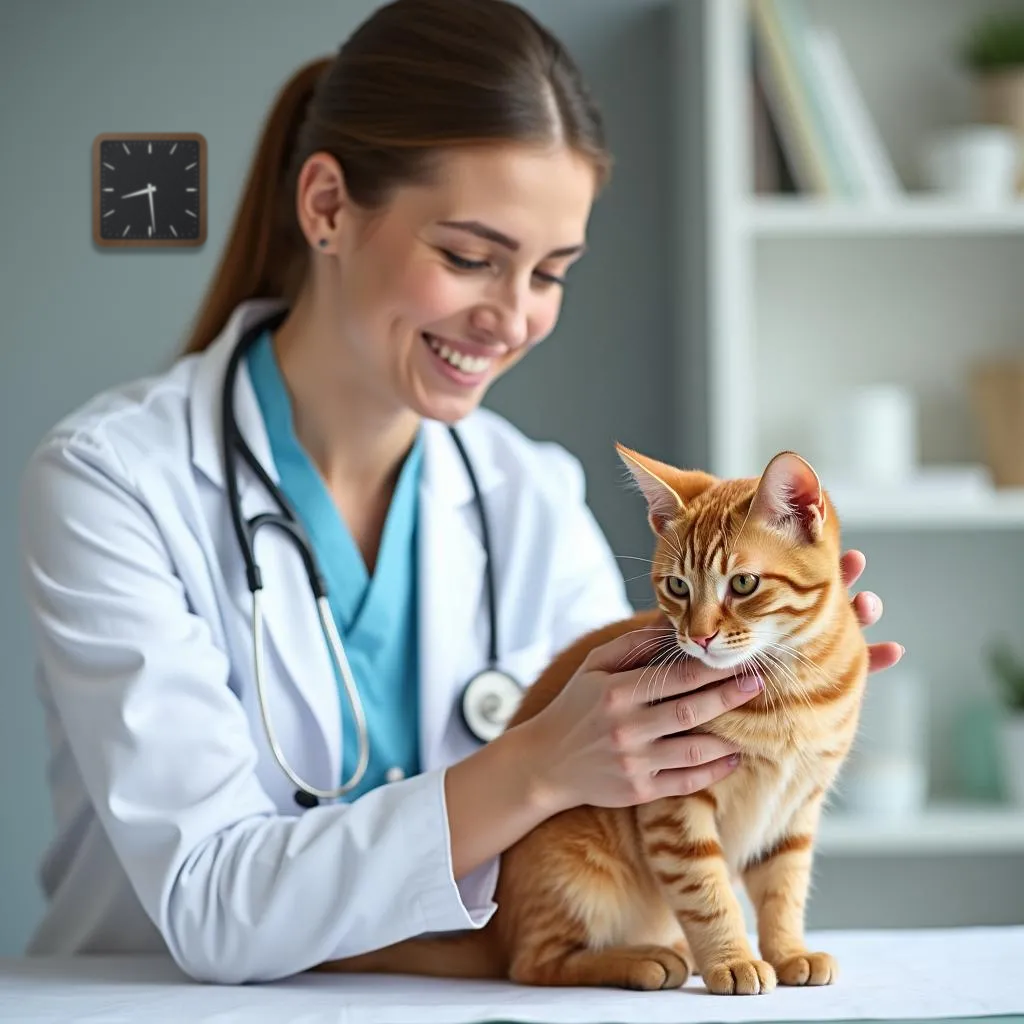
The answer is h=8 m=29
